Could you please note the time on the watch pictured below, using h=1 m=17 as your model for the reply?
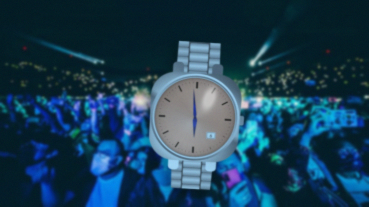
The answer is h=5 m=59
